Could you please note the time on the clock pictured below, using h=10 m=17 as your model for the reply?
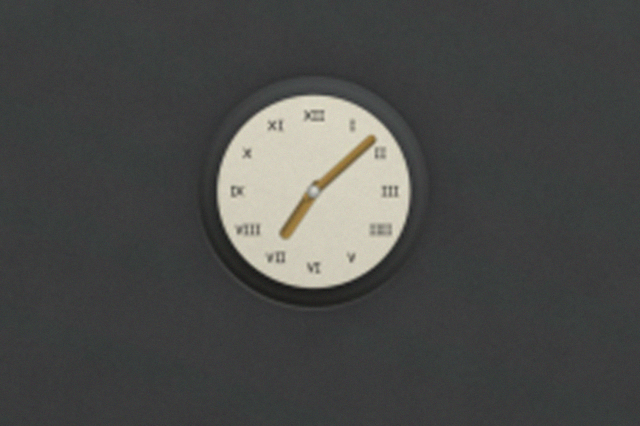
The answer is h=7 m=8
